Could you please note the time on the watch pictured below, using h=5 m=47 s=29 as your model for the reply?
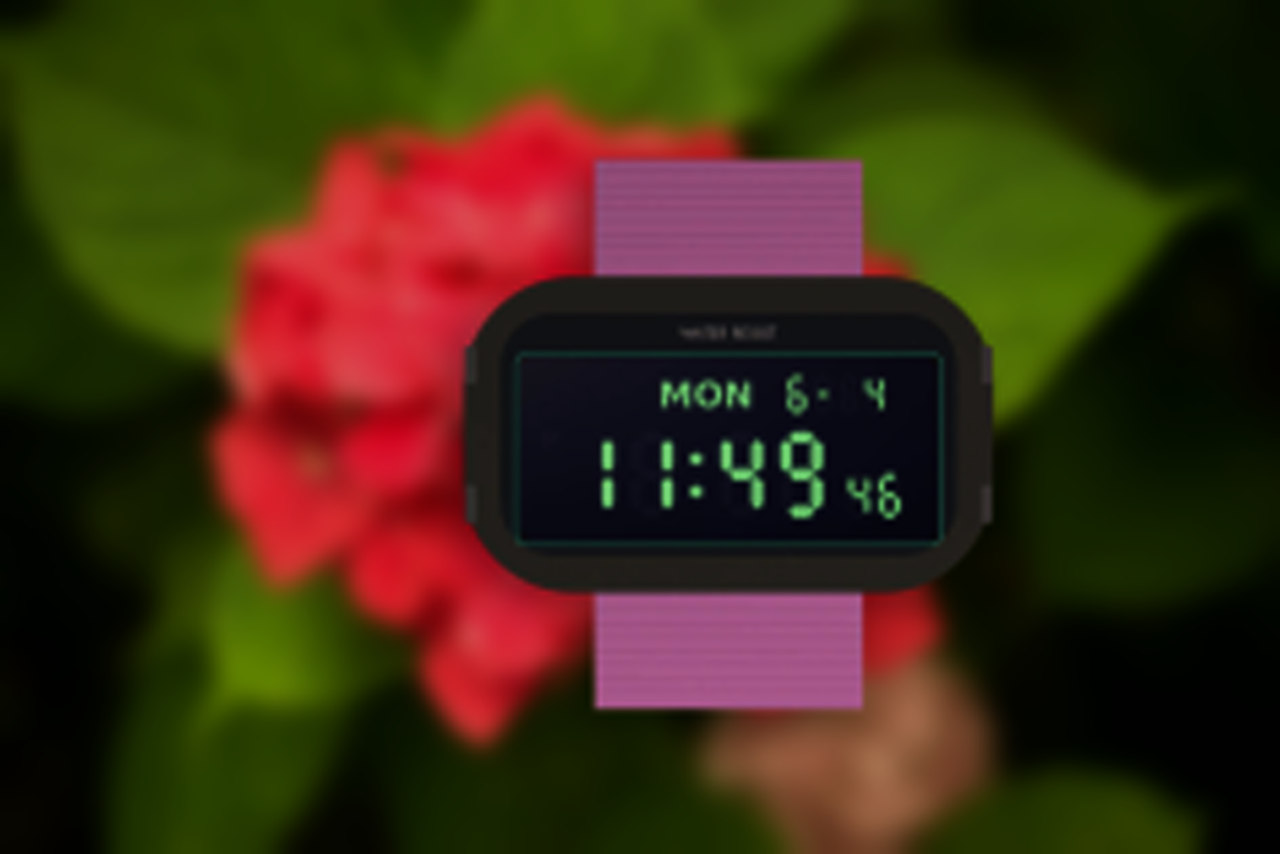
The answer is h=11 m=49 s=46
